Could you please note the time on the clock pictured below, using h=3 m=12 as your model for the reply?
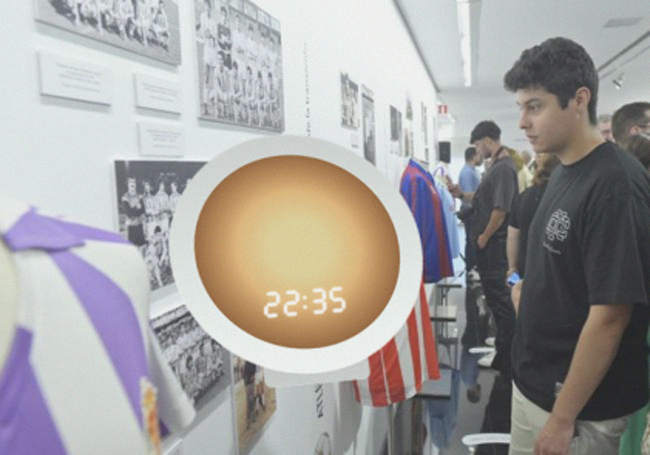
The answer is h=22 m=35
